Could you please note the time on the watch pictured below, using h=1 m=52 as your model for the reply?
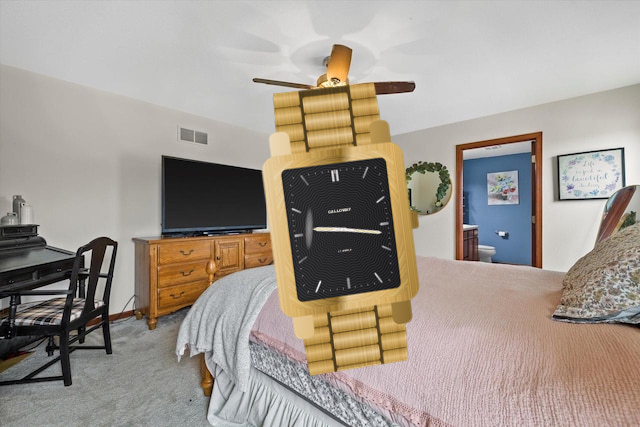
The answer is h=9 m=17
